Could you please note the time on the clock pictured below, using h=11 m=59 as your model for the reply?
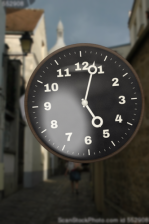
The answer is h=5 m=3
